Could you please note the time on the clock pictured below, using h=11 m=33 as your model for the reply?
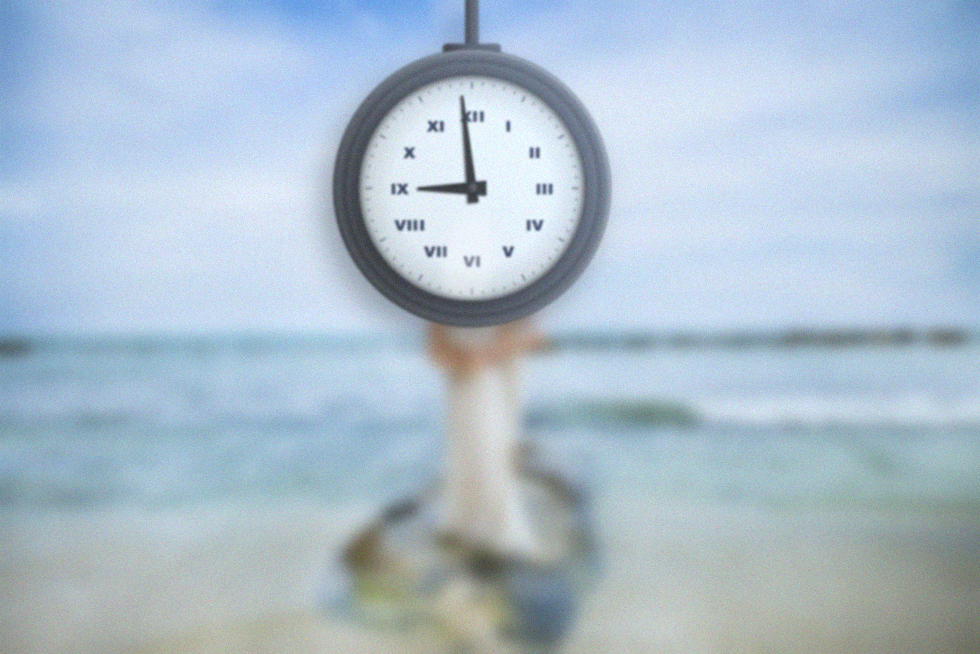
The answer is h=8 m=59
